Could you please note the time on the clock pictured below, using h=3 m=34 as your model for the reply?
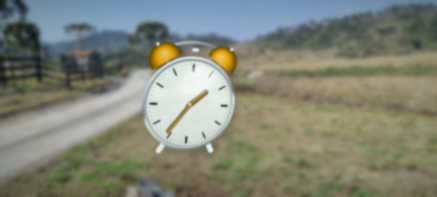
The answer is h=1 m=36
